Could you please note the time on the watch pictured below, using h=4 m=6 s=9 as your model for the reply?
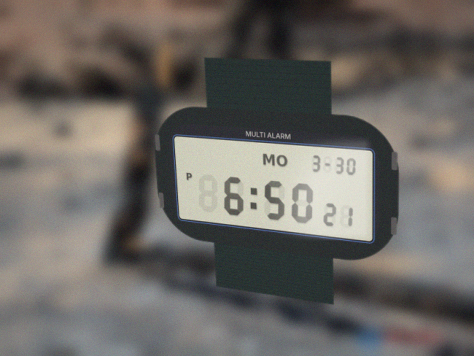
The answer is h=6 m=50 s=21
